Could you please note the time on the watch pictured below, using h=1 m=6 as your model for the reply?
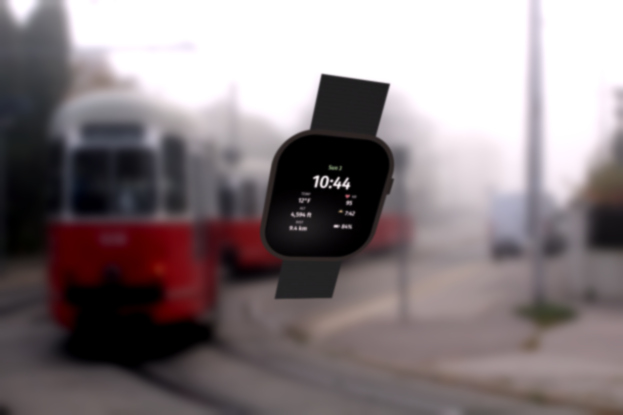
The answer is h=10 m=44
